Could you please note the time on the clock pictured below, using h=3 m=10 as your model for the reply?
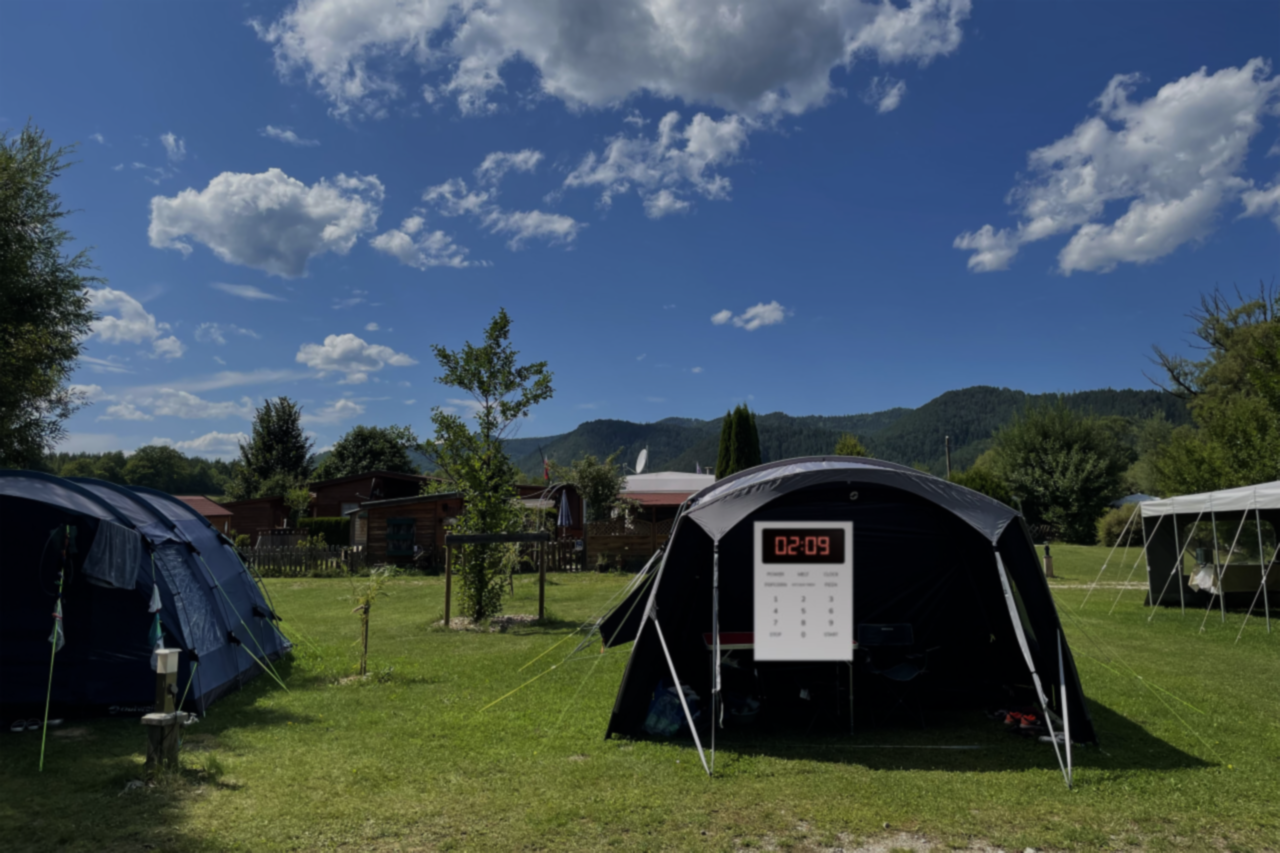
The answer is h=2 m=9
